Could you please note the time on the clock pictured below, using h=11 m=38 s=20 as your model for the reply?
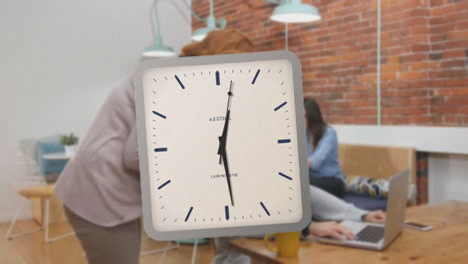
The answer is h=12 m=29 s=2
